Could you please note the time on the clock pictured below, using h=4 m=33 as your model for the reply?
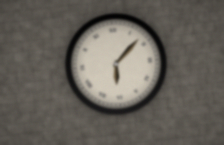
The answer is h=6 m=8
